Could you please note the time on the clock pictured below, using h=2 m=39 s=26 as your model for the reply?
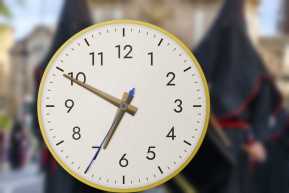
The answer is h=6 m=49 s=35
